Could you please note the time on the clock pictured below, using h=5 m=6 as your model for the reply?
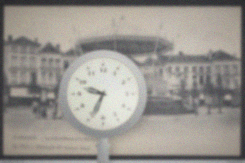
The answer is h=9 m=34
